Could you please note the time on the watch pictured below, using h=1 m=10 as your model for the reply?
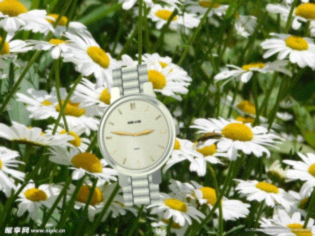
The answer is h=2 m=47
